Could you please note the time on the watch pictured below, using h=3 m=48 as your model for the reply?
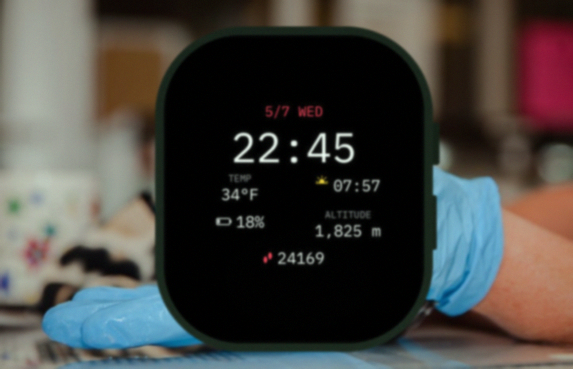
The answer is h=22 m=45
